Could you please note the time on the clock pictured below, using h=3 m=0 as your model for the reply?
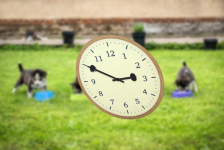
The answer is h=2 m=50
